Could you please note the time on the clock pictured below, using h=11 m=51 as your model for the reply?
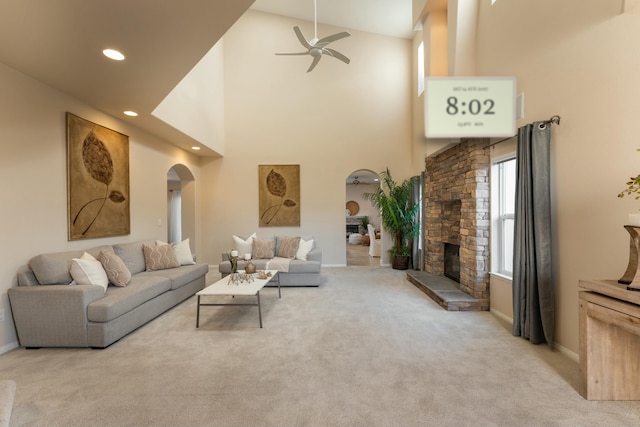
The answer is h=8 m=2
